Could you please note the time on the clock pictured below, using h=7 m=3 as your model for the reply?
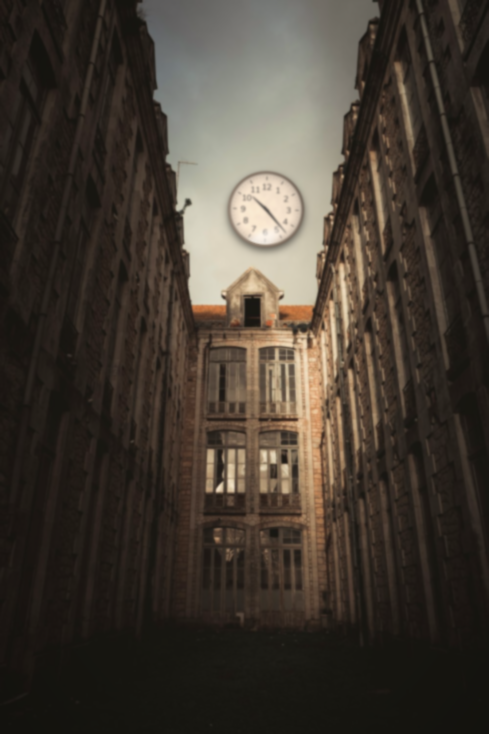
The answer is h=10 m=23
